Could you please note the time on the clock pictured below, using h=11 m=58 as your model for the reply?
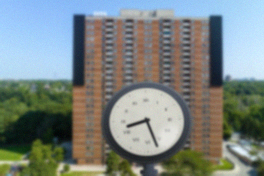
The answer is h=8 m=27
